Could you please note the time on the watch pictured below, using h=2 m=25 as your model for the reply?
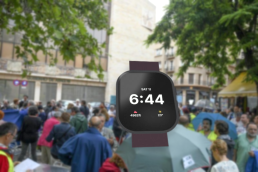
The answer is h=6 m=44
